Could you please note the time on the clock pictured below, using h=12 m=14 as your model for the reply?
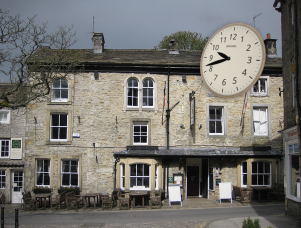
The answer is h=9 m=42
